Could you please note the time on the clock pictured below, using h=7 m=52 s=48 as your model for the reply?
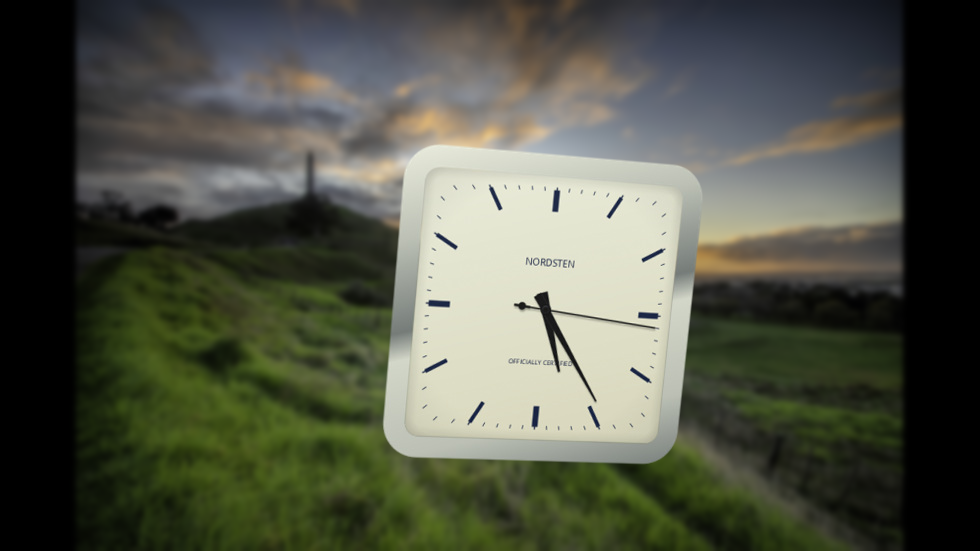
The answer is h=5 m=24 s=16
